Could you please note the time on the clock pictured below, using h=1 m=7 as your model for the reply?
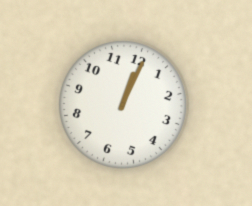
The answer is h=12 m=1
